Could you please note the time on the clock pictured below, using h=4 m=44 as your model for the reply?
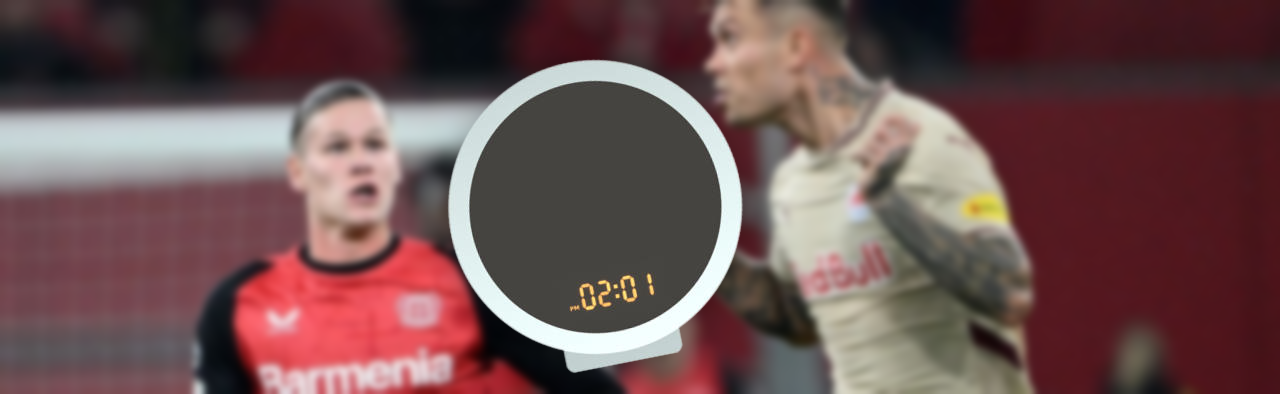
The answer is h=2 m=1
